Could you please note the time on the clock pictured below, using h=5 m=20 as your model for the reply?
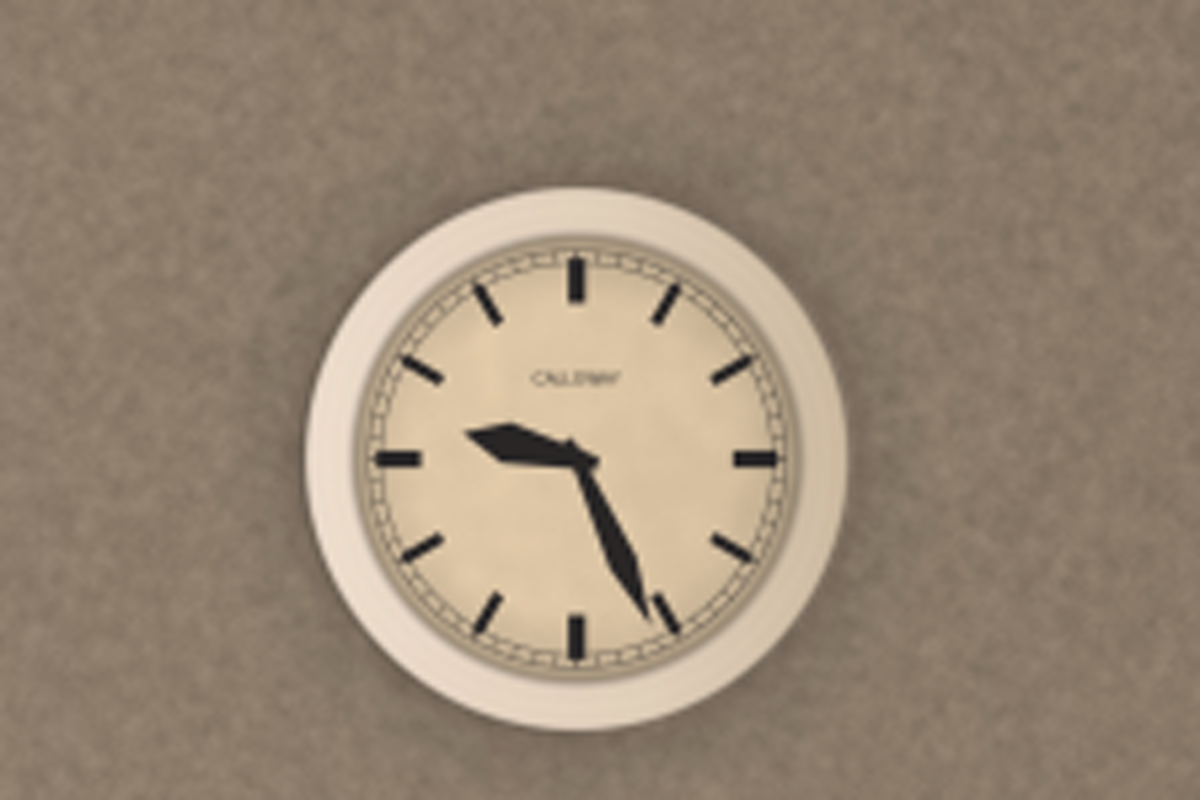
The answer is h=9 m=26
